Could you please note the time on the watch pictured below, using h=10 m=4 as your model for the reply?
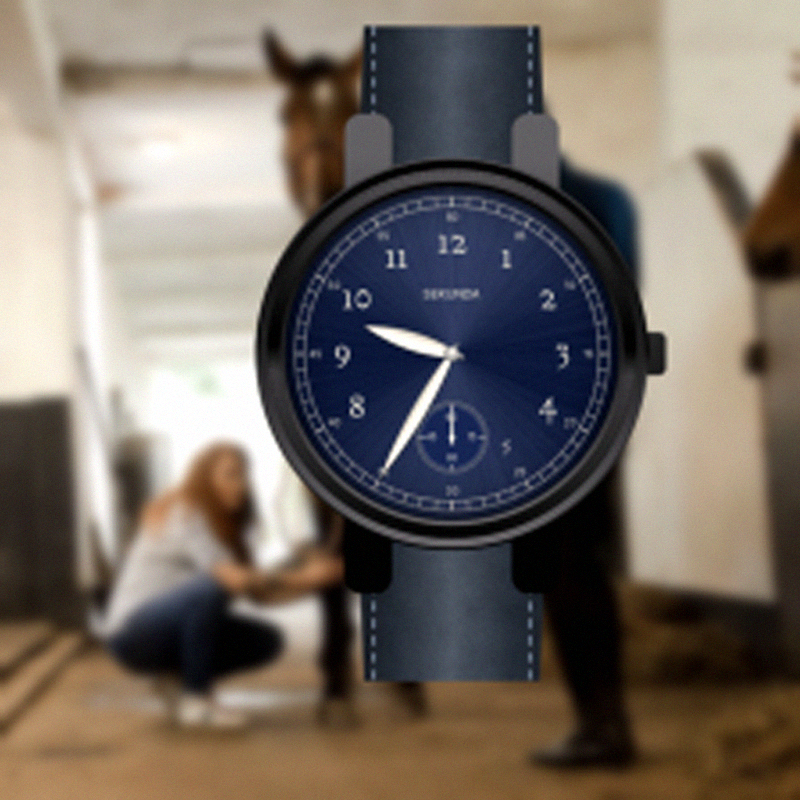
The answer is h=9 m=35
